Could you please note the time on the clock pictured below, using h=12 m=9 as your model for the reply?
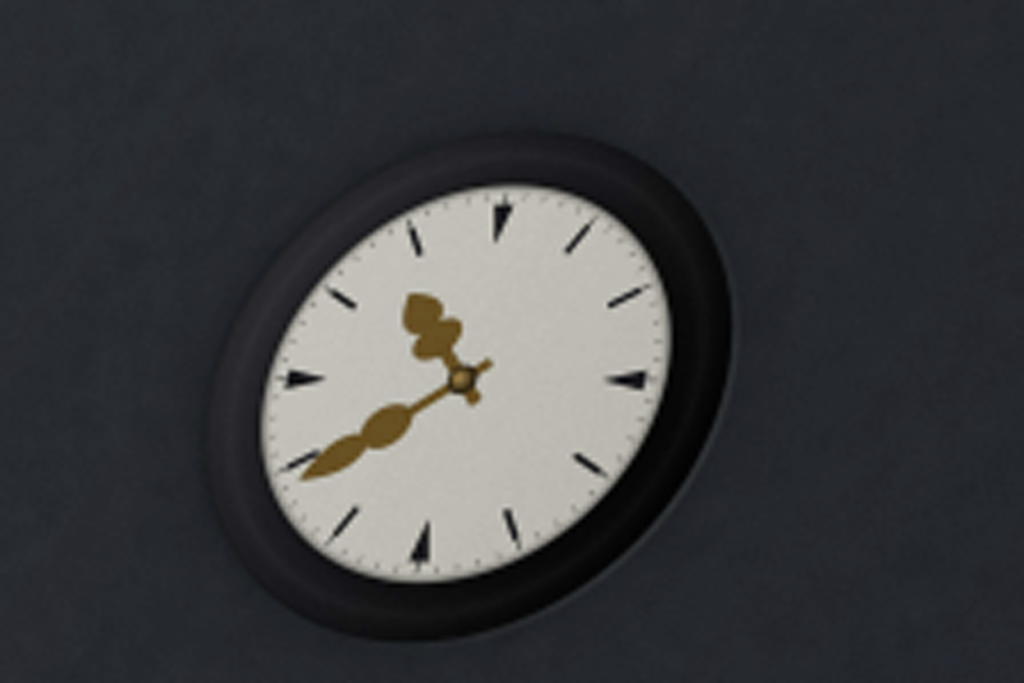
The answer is h=10 m=39
